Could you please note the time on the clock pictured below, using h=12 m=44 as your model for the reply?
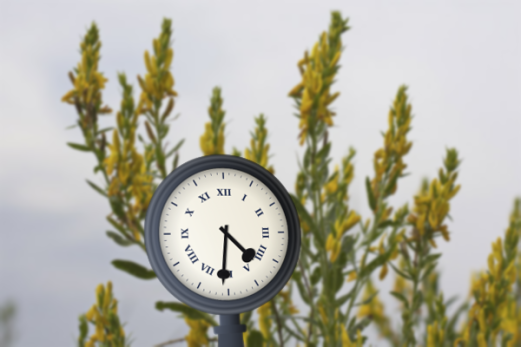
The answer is h=4 m=31
